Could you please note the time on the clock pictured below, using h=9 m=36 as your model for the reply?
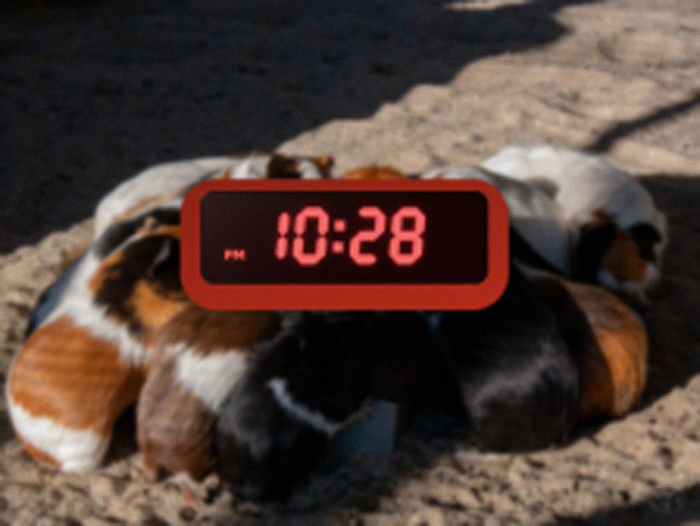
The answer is h=10 m=28
